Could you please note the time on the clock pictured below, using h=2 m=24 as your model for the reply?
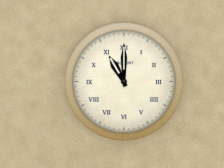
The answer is h=11 m=0
